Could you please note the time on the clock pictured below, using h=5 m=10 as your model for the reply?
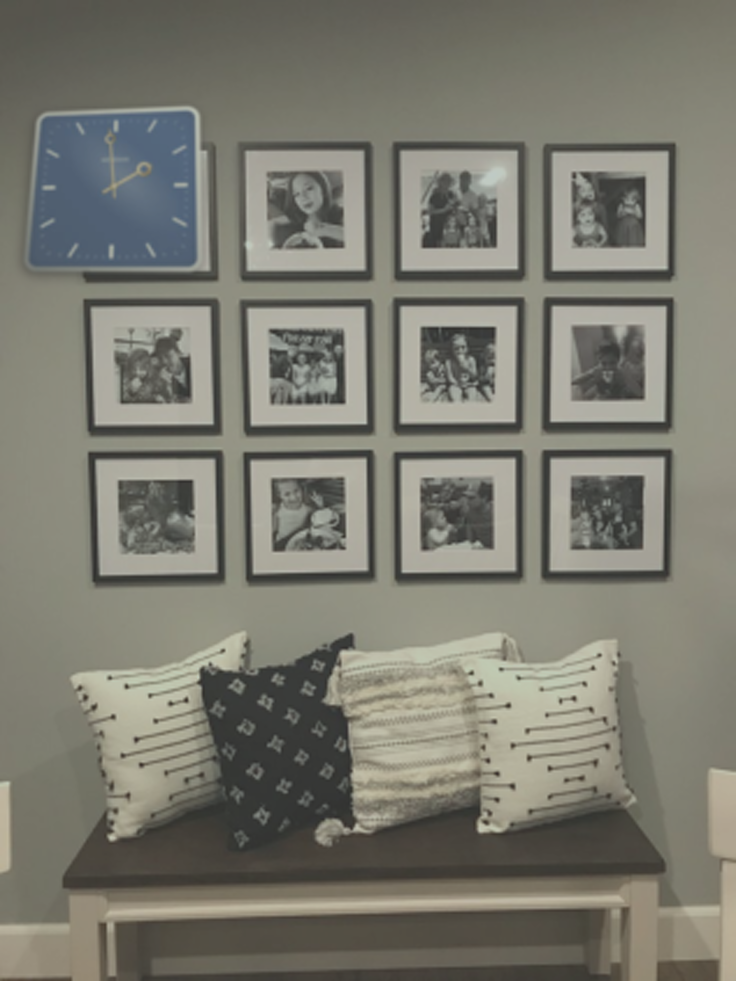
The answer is h=1 m=59
